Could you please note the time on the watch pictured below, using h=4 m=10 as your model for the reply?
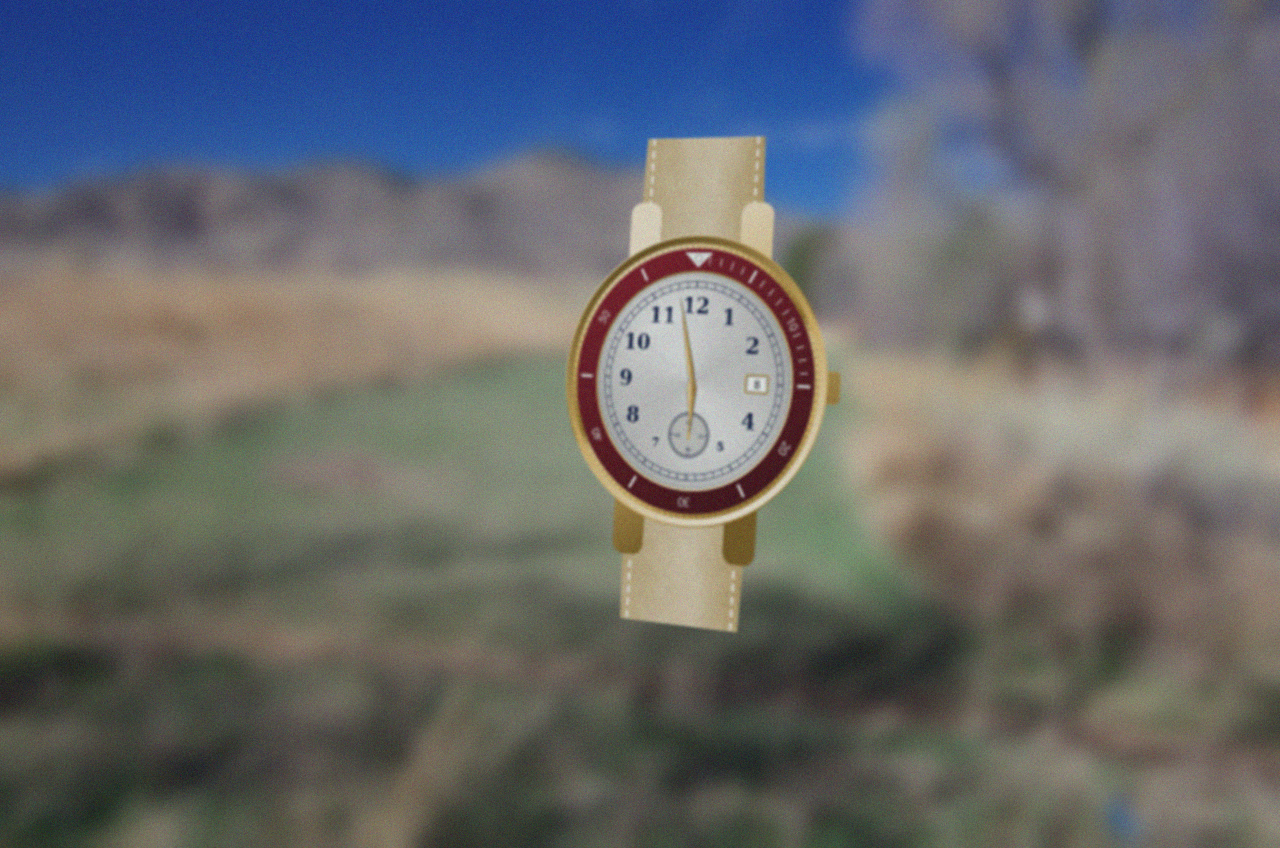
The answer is h=5 m=58
